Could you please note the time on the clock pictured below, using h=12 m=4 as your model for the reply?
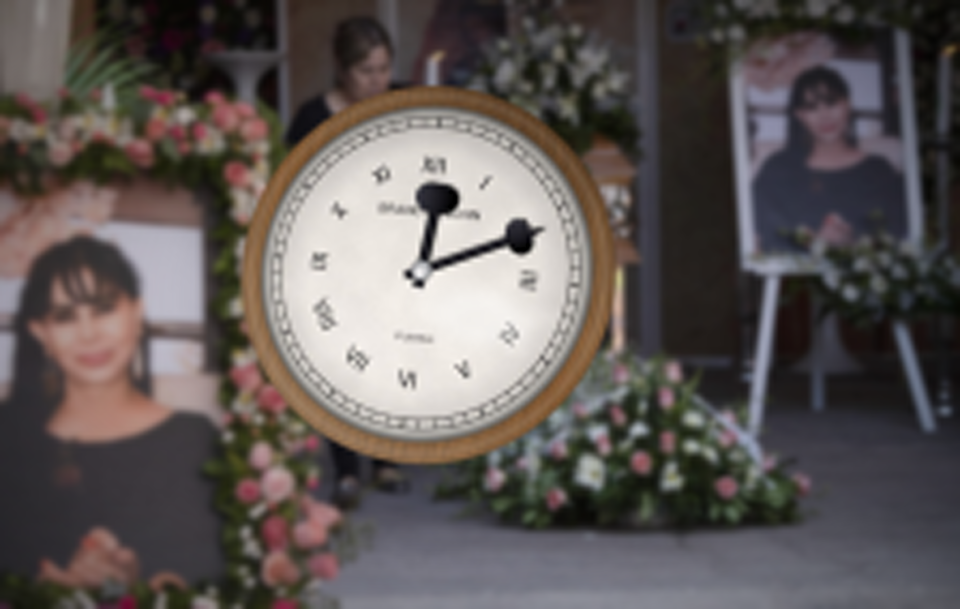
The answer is h=12 m=11
